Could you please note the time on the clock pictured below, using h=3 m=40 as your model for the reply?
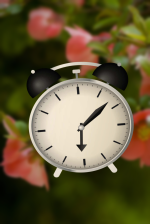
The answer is h=6 m=8
